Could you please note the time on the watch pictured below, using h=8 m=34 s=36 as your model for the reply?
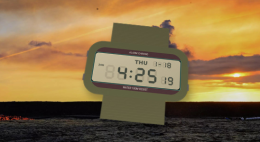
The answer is h=4 m=25 s=19
